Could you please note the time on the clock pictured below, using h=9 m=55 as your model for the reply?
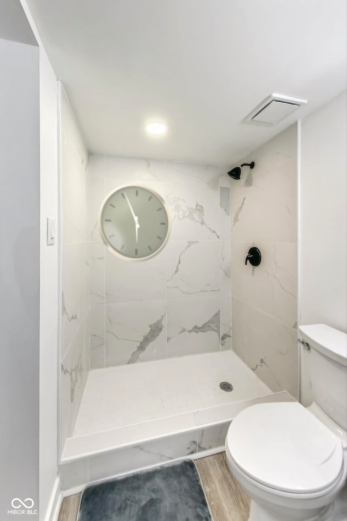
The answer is h=5 m=56
